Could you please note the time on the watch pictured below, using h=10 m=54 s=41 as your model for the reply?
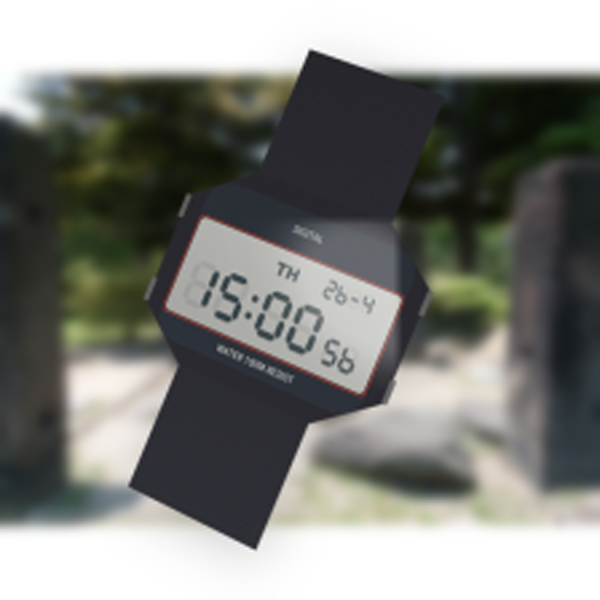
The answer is h=15 m=0 s=56
